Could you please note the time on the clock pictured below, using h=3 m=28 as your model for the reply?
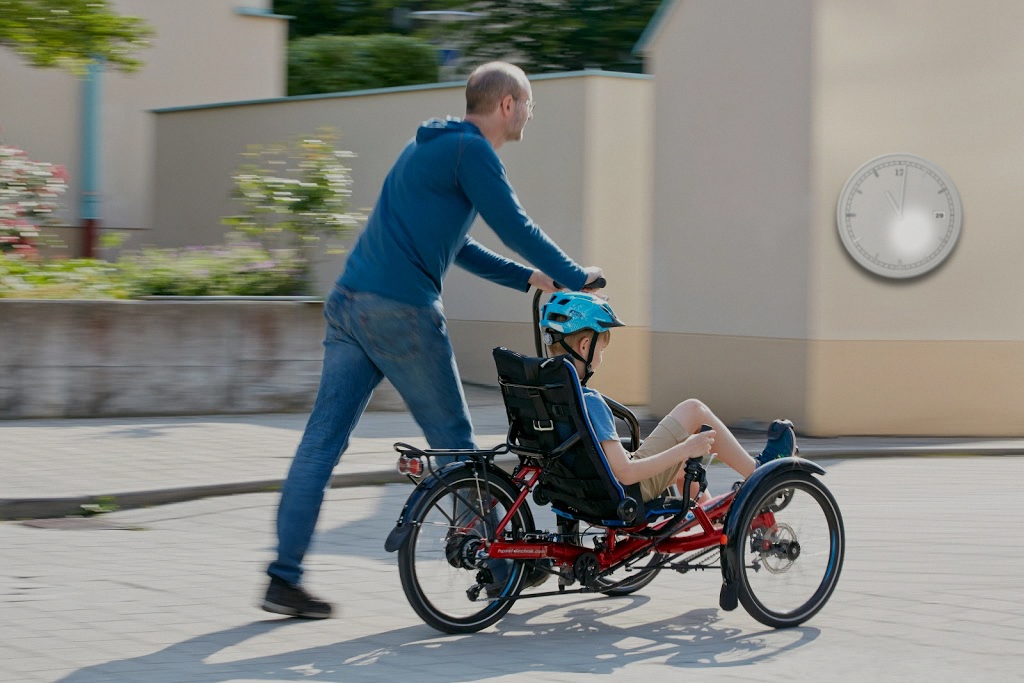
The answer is h=11 m=1
